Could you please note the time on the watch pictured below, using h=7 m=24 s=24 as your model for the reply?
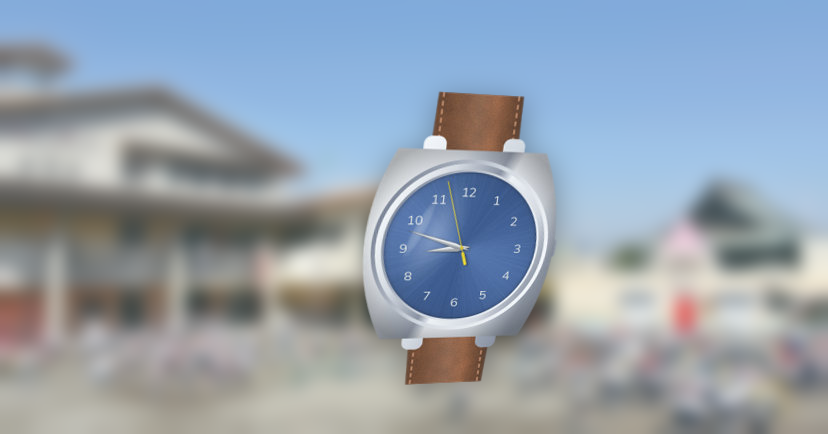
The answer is h=8 m=47 s=57
